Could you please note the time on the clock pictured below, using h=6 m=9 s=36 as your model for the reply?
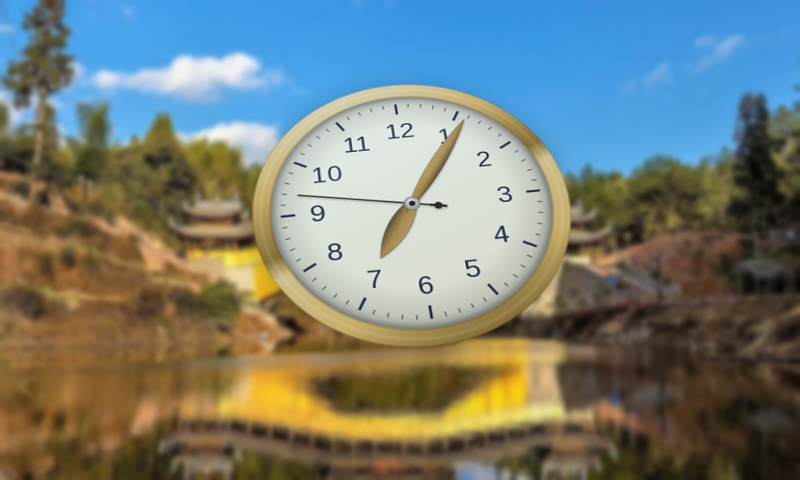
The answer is h=7 m=5 s=47
